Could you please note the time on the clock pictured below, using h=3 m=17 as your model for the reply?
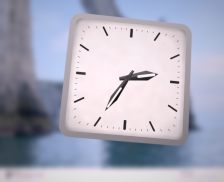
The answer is h=2 m=35
